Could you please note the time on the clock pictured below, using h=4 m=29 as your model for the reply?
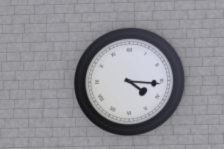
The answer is h=4 m=16
